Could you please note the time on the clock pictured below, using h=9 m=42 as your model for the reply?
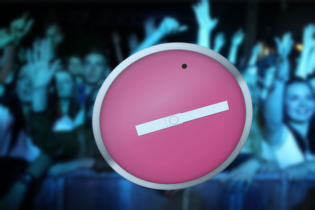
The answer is h=8 m=11
